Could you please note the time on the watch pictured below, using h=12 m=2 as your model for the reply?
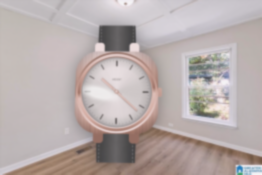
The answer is h=10 m=22
